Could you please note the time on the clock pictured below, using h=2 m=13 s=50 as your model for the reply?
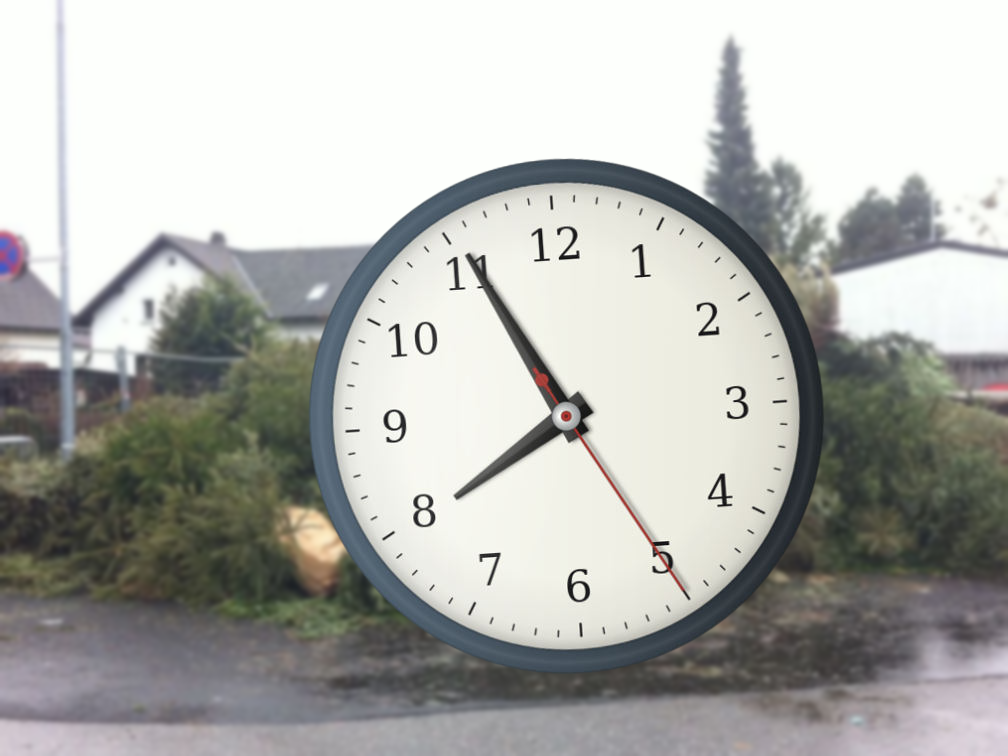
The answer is h=7 m=55 s=25
